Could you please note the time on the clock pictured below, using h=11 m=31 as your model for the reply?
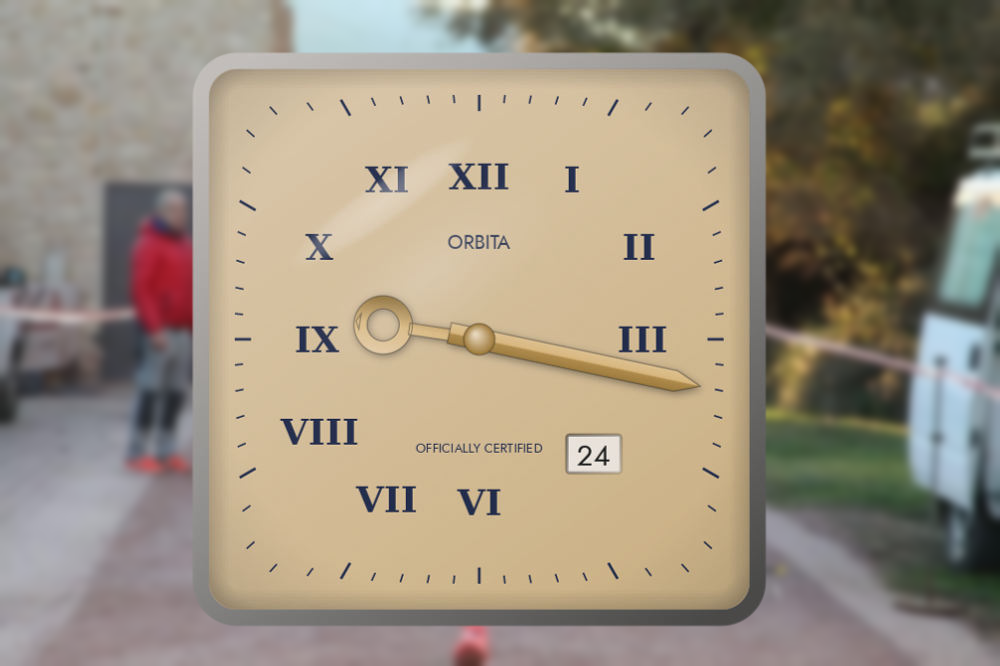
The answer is h=9 m=17
